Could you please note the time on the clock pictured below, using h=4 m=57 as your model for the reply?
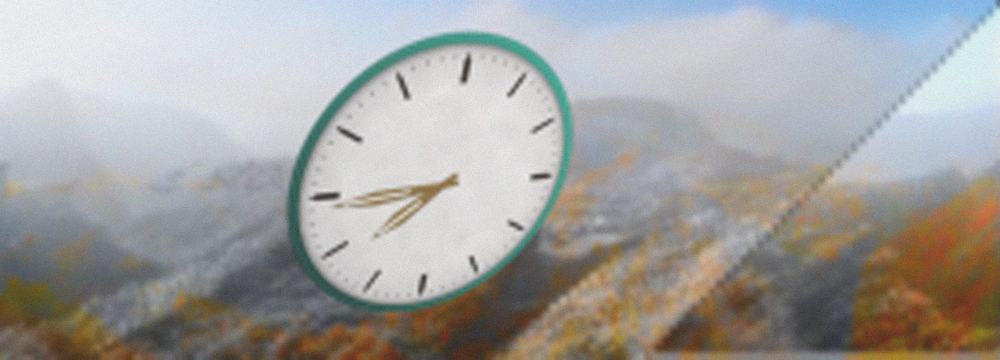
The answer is h=7 m=44
